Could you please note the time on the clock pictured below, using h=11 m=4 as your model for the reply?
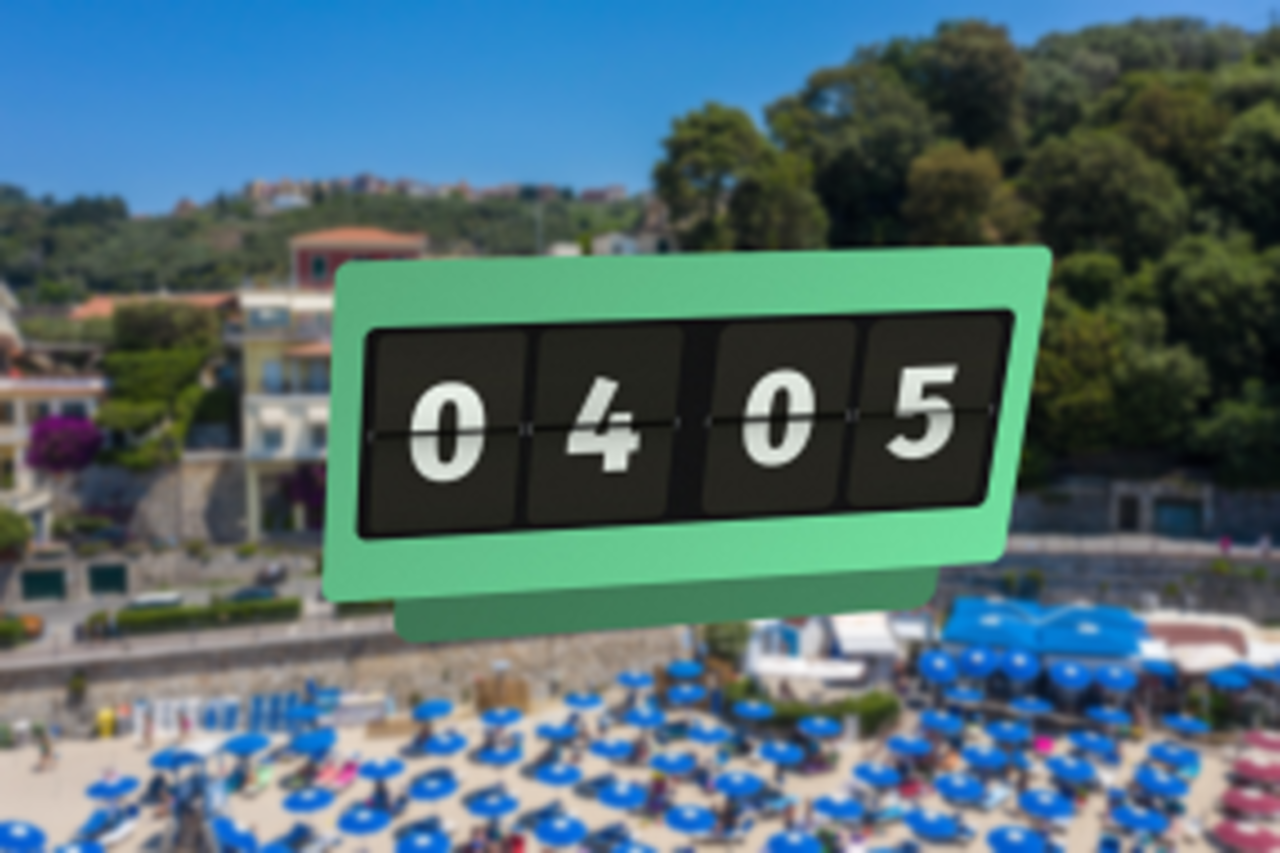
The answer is h=4 m=5
